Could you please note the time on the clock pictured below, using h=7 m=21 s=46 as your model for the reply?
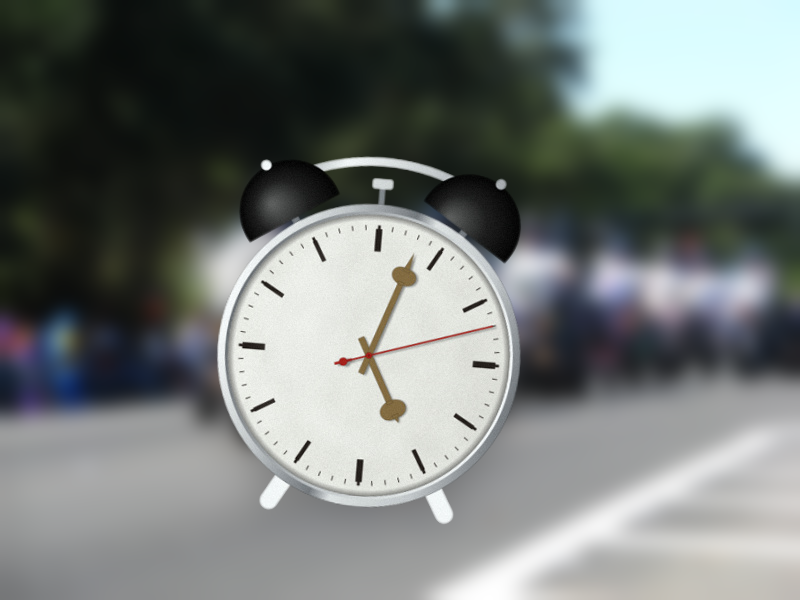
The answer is h=5 m=3 s=12
